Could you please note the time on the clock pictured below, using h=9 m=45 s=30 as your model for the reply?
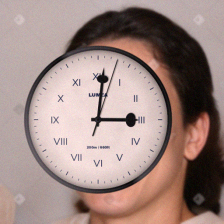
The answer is h=3 m=1 s=3
